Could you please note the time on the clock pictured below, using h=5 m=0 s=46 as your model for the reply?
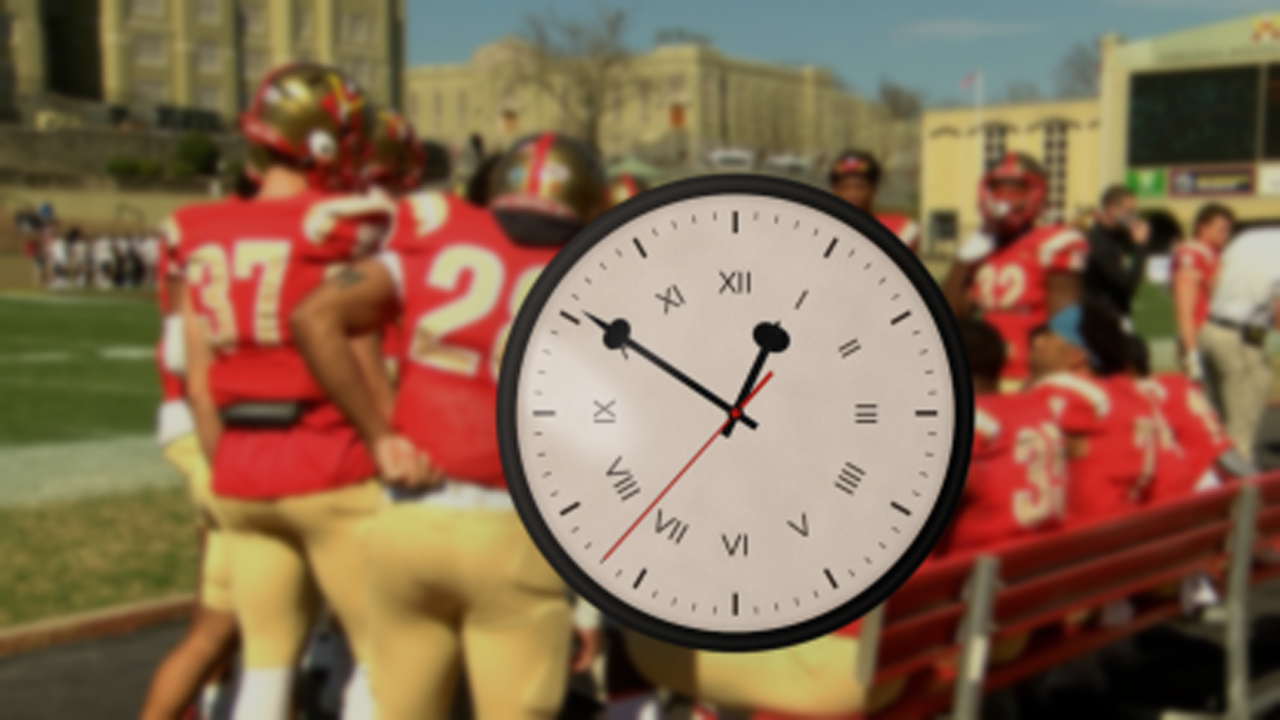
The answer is h=12 m=50 s=37
